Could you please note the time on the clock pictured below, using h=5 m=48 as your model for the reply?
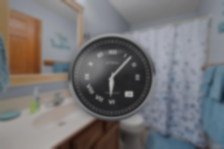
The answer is h=6 m=7
